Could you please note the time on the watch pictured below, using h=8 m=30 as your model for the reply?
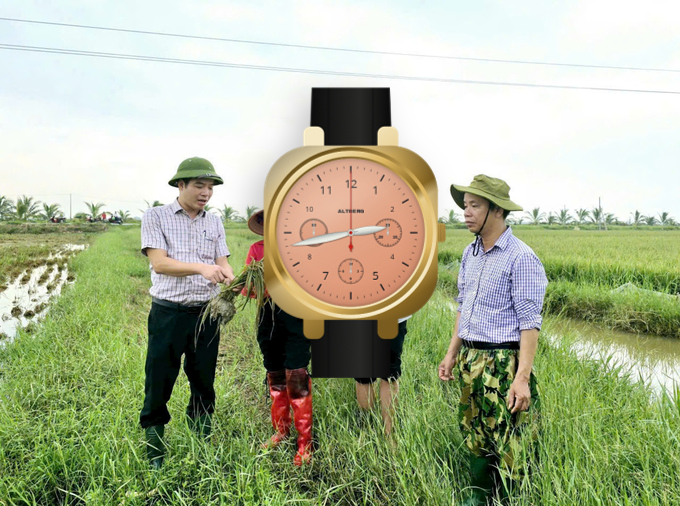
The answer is h=2 m=43
